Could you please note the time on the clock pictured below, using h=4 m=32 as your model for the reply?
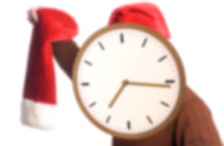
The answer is h=7 m=16
